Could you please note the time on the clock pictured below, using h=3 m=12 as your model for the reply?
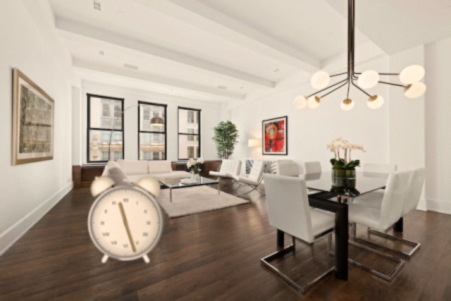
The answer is h=11 m=27
